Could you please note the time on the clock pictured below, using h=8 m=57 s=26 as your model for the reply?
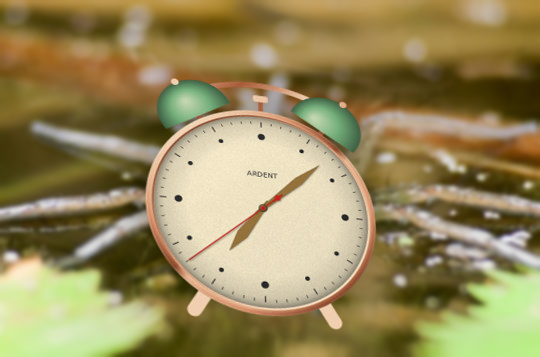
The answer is h=7 m=7 s=38
